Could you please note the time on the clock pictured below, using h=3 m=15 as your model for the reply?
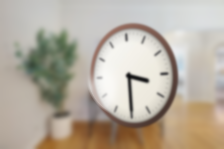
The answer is h=3 m=30
